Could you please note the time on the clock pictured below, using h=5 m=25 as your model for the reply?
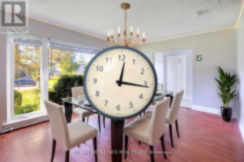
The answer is h=12 m=16
